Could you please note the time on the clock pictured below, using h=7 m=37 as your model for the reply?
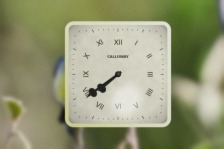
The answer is h=7 m=39
